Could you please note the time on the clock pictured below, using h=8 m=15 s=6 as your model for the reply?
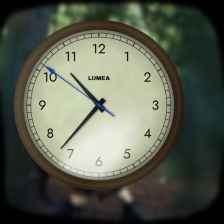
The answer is h=10 m=36 s=51
